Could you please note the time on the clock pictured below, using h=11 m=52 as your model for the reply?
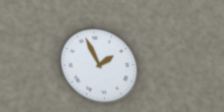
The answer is h=1 m=57
